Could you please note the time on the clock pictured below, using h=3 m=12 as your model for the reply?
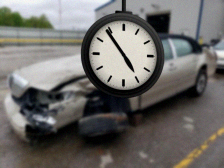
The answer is h=4 m=54
